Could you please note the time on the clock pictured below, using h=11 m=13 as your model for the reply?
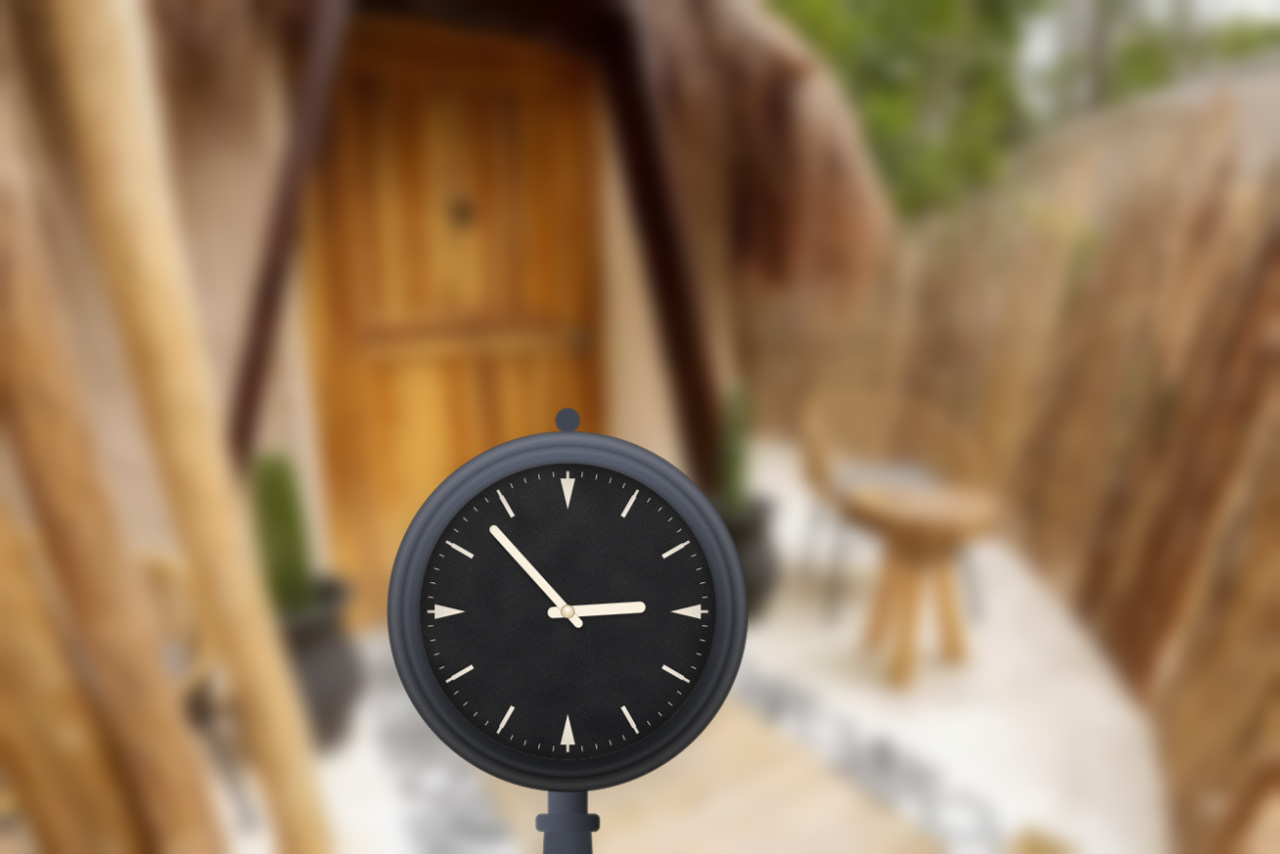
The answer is h=2 m=53
